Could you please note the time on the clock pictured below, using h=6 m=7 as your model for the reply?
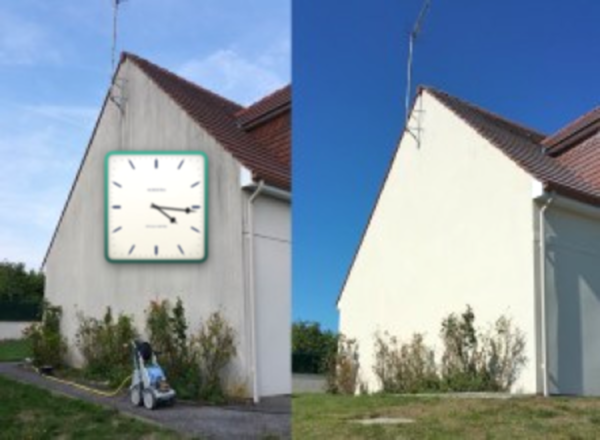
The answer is h=4 m=16
